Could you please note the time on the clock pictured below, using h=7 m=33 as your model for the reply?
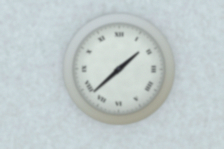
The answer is h=1 m=38
